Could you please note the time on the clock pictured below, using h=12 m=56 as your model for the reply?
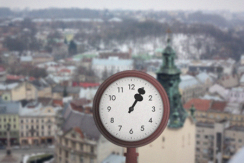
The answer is h=1 m=5
